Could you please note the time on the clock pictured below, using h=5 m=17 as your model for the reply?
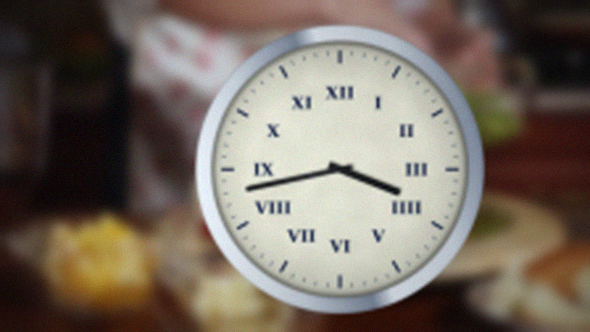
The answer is h=3 m=43
